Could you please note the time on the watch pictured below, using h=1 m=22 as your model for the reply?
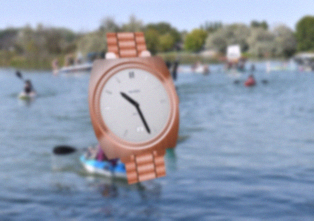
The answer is h=10 m=27
